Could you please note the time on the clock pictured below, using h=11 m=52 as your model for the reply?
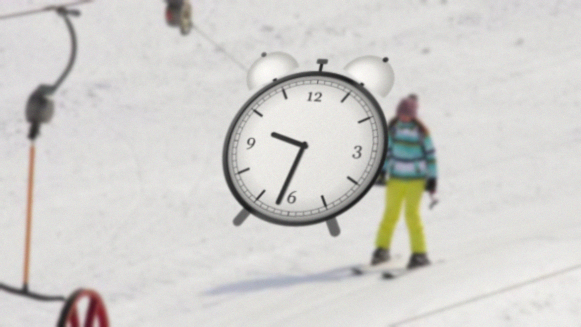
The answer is h=9 m=32
